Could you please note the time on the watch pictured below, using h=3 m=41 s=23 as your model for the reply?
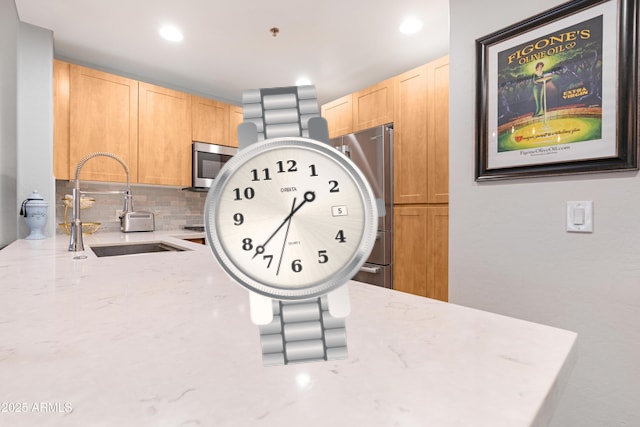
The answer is h=1 m=37 s=33
